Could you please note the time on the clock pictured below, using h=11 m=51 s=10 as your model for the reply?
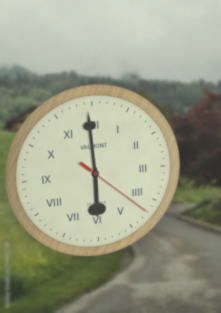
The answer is h=5 m=59 s=22
